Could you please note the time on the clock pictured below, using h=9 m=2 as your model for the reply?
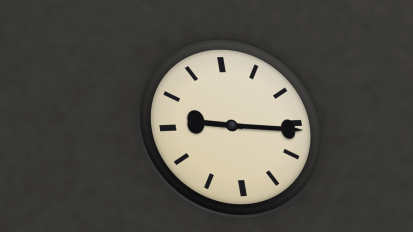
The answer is h=9 m=16
